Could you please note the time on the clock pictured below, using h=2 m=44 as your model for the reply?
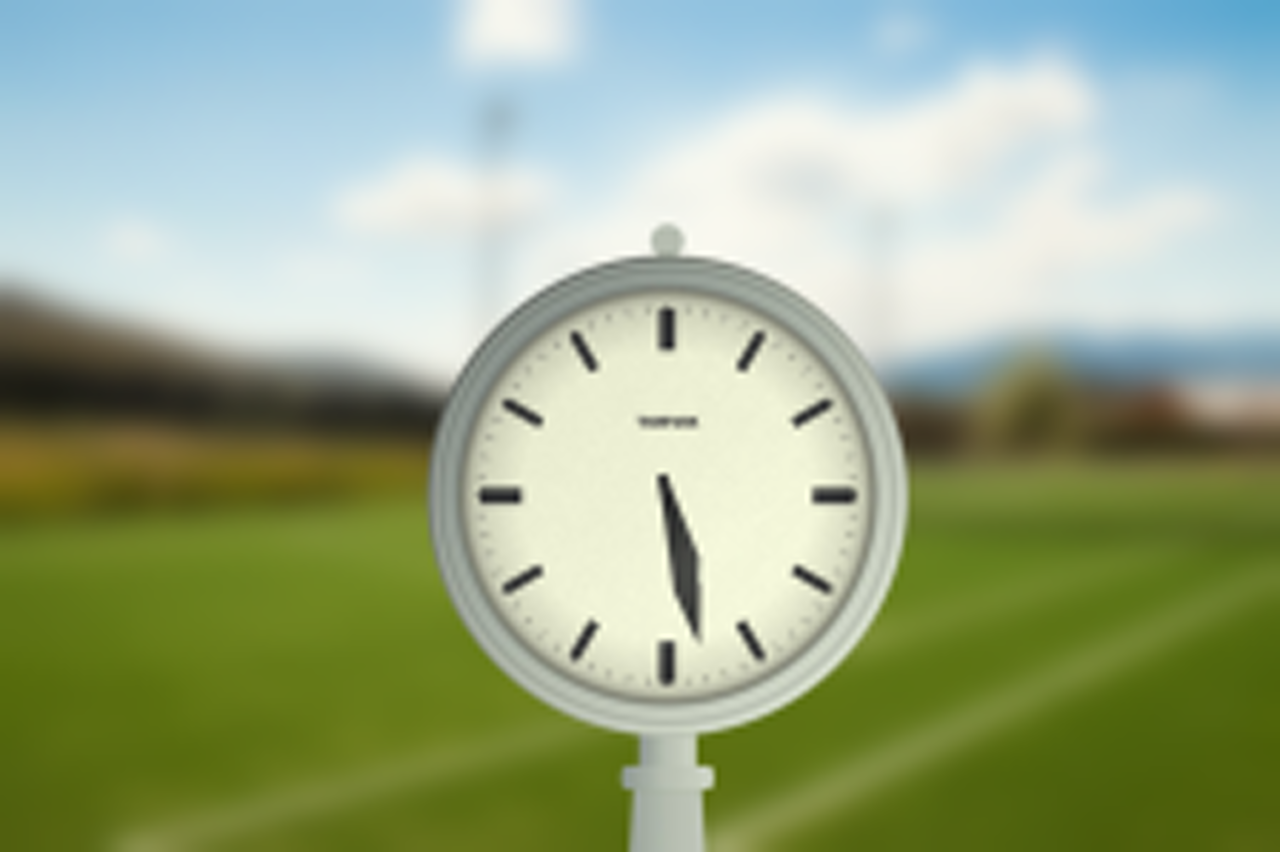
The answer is h=5 m=28
